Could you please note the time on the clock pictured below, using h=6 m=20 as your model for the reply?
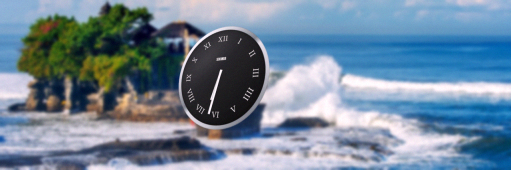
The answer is h=6 m=32
